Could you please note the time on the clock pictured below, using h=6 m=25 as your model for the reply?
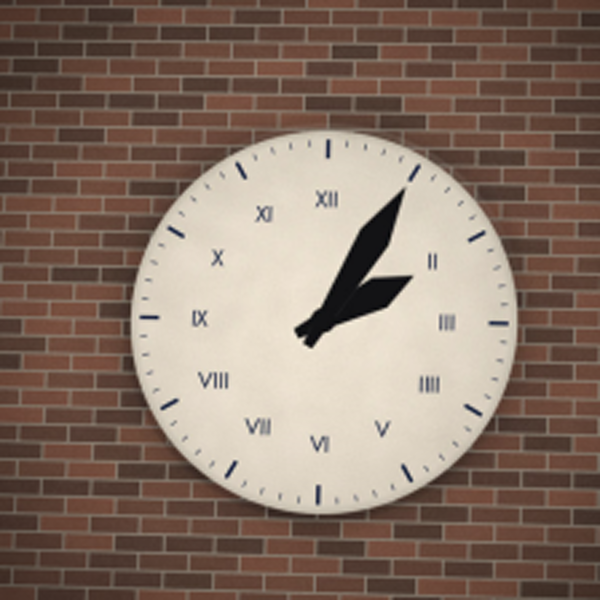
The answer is h=2 m=5
